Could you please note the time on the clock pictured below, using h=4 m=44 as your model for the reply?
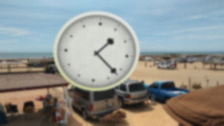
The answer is h=1 m=22
